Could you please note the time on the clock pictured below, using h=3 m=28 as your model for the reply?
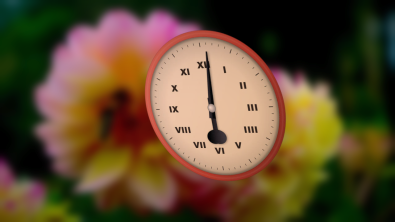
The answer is h=6 m=1
